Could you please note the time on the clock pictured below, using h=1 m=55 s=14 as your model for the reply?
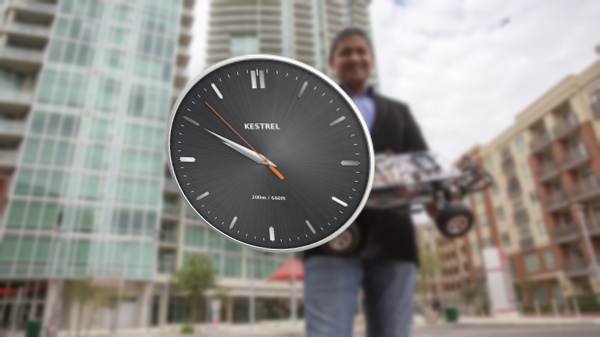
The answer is h=9 m=49 s=53
